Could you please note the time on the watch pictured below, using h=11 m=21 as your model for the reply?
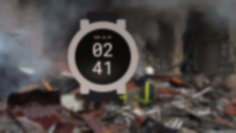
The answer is h=2 m=41
